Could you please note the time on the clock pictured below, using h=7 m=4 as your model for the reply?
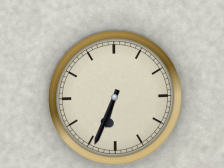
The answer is h=6 m=34
